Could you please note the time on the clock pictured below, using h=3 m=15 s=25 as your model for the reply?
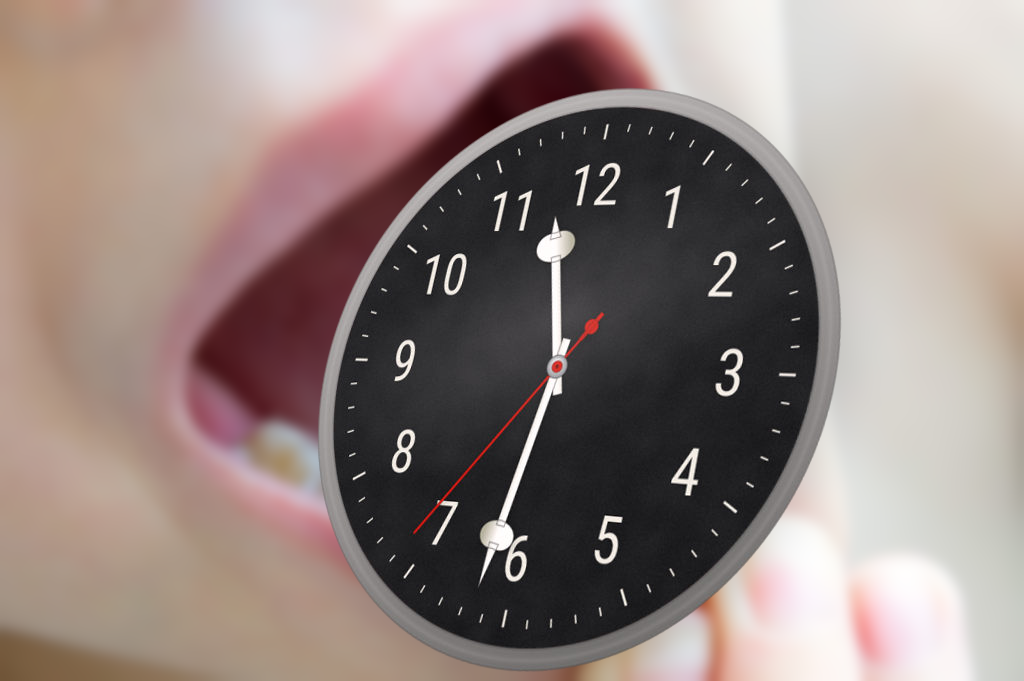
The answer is h=11 m=31 s=36
